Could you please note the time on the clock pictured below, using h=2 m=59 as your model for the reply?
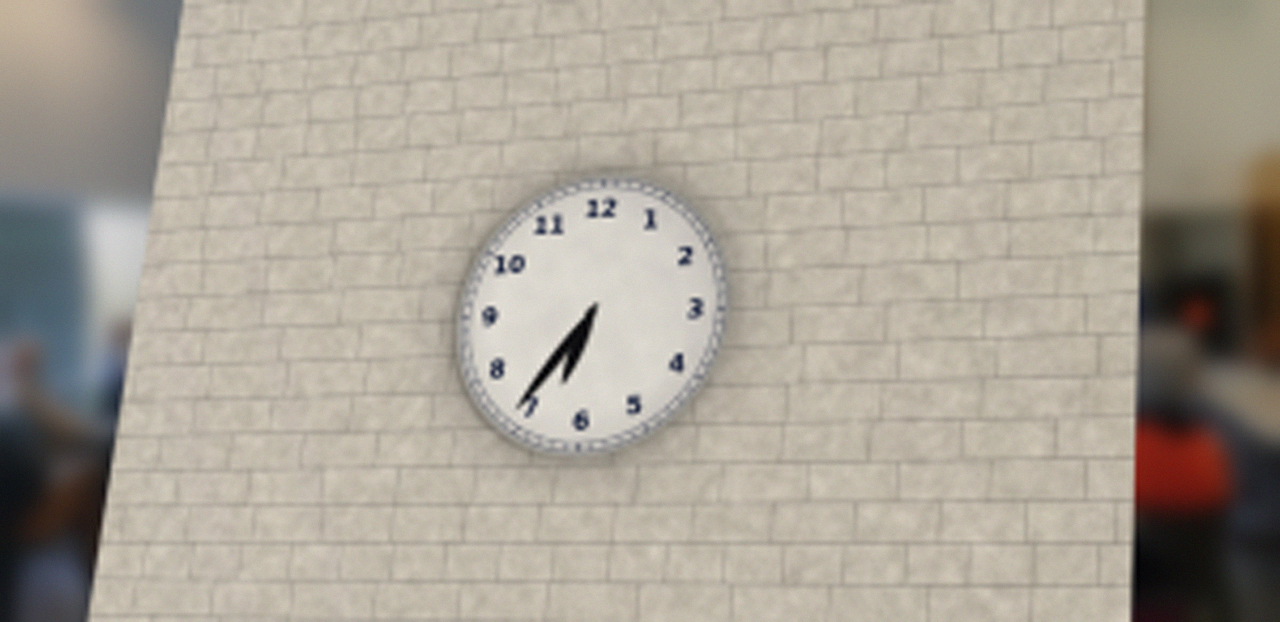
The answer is h=6 m=36
